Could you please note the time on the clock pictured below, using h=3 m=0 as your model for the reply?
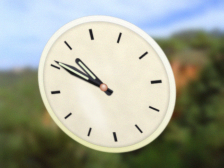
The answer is h=10 m=51
